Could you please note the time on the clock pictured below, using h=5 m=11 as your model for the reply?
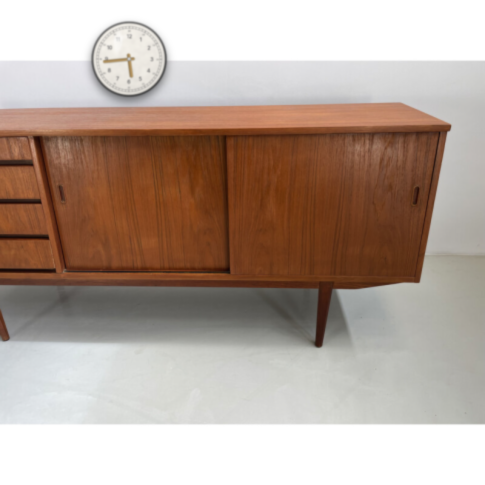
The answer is h=5 m=44
